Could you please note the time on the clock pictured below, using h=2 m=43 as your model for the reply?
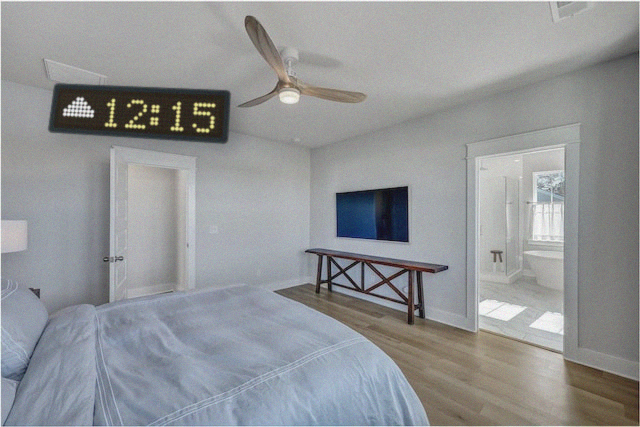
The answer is h=12 m=15
